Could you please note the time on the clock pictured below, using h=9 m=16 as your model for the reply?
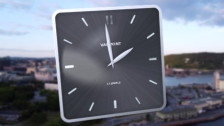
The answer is h=1 m=59
